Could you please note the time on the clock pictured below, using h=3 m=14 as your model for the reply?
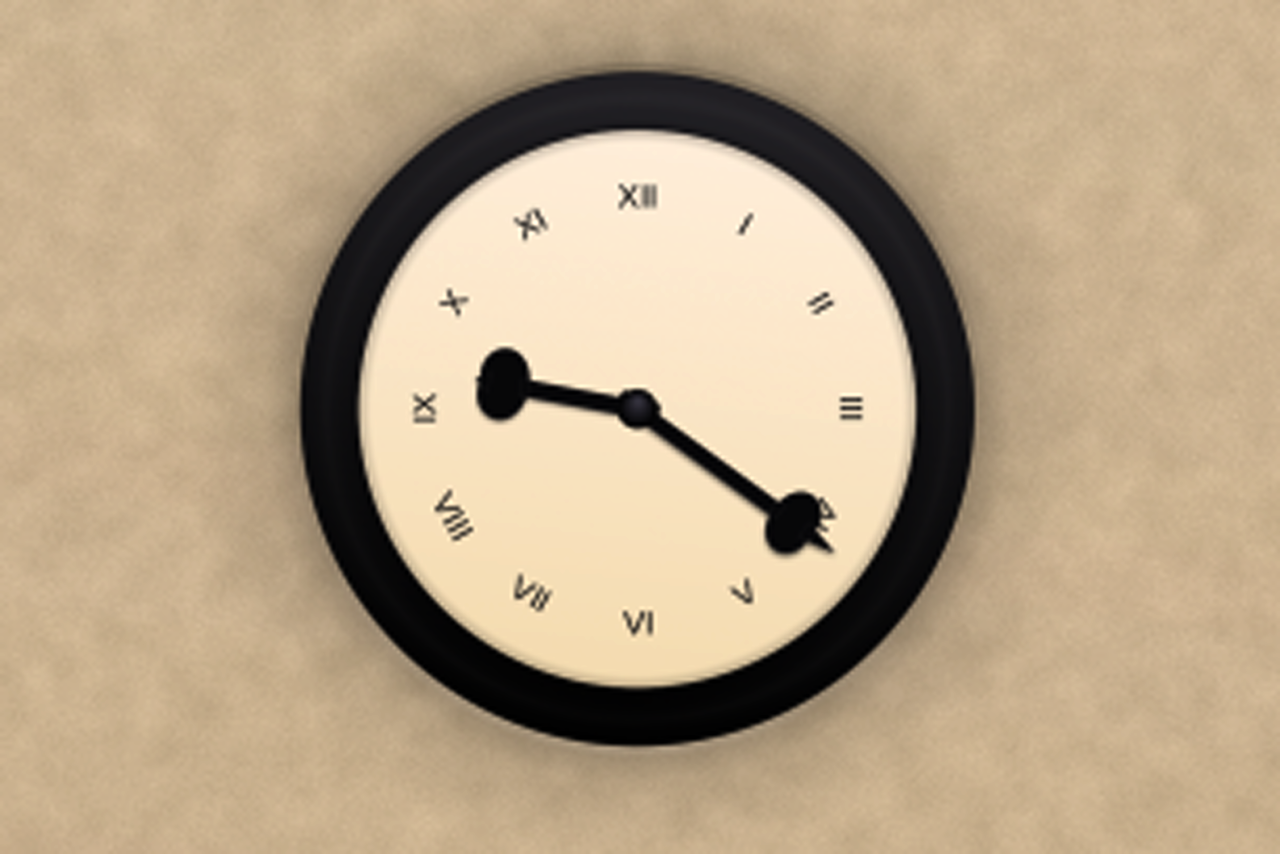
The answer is h=9 m=21
